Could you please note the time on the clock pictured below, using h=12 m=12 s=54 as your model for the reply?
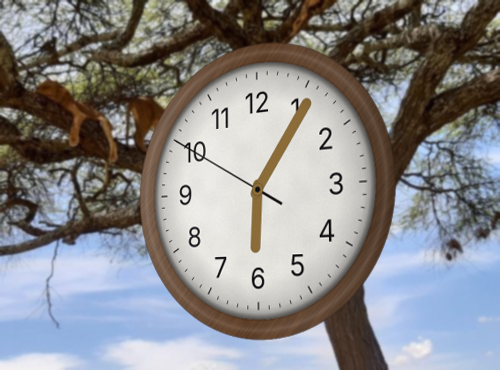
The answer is h=6 m=5 s=50
